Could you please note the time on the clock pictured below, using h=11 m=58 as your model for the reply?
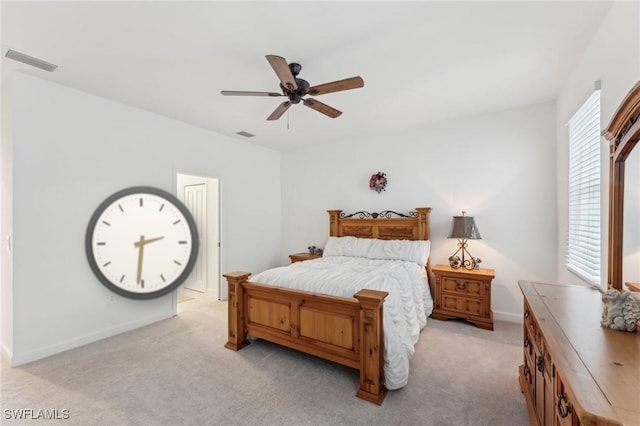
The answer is h=2 m=31
